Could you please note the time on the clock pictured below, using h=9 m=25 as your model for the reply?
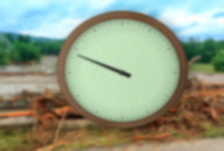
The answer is h=9 m=49
